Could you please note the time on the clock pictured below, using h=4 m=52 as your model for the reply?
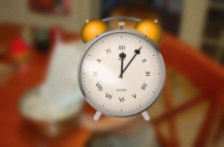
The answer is h=12 m=6
